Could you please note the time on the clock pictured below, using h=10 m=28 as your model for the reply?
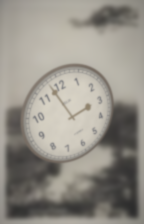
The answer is h=2 m=58
